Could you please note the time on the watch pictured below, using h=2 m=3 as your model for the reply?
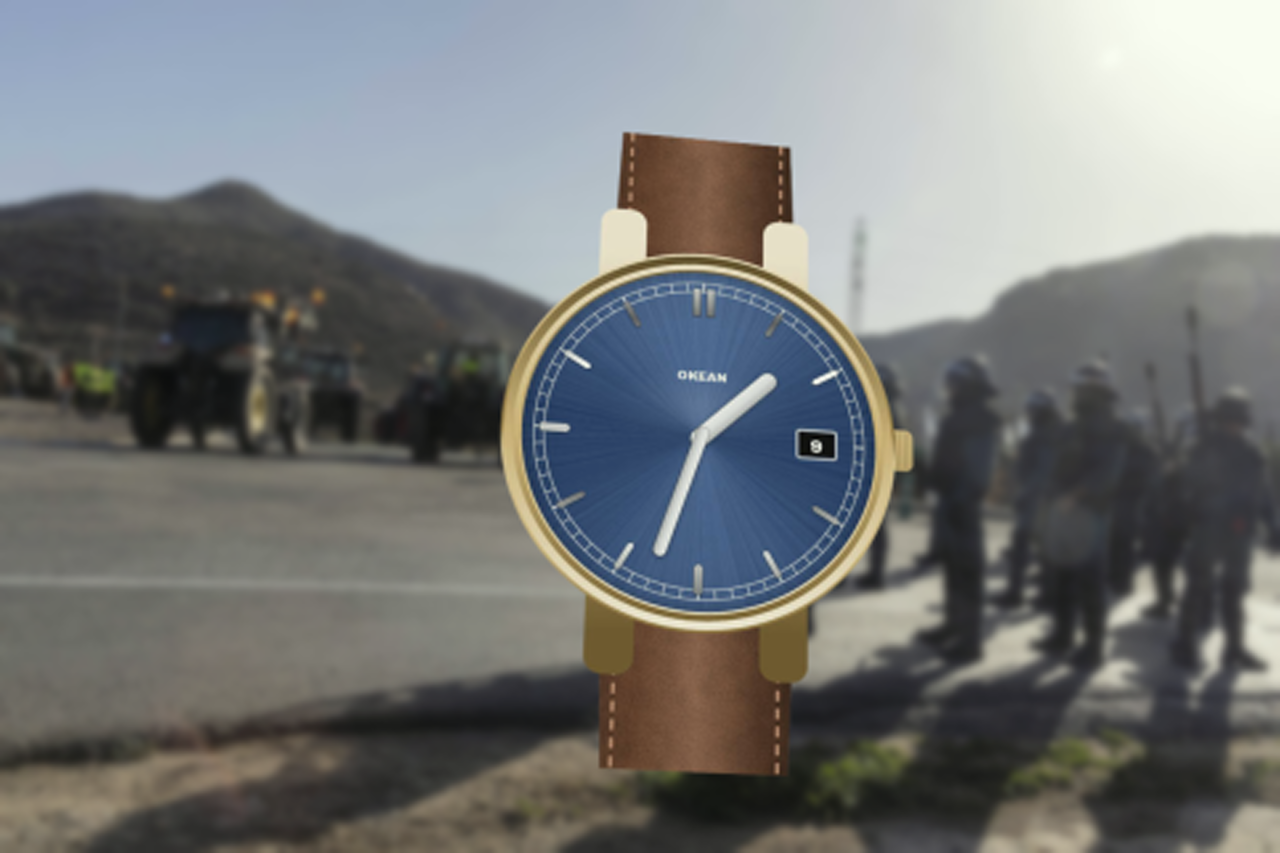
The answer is h=1 m=33
